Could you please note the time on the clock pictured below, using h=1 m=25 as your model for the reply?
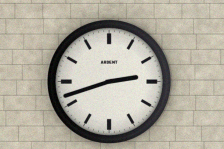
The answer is h=2 m=42
